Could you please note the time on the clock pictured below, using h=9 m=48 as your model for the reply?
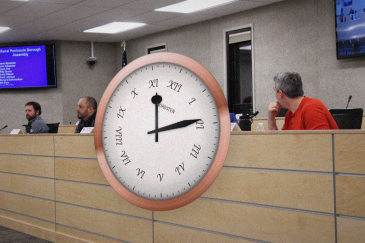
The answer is h=11 m=9
